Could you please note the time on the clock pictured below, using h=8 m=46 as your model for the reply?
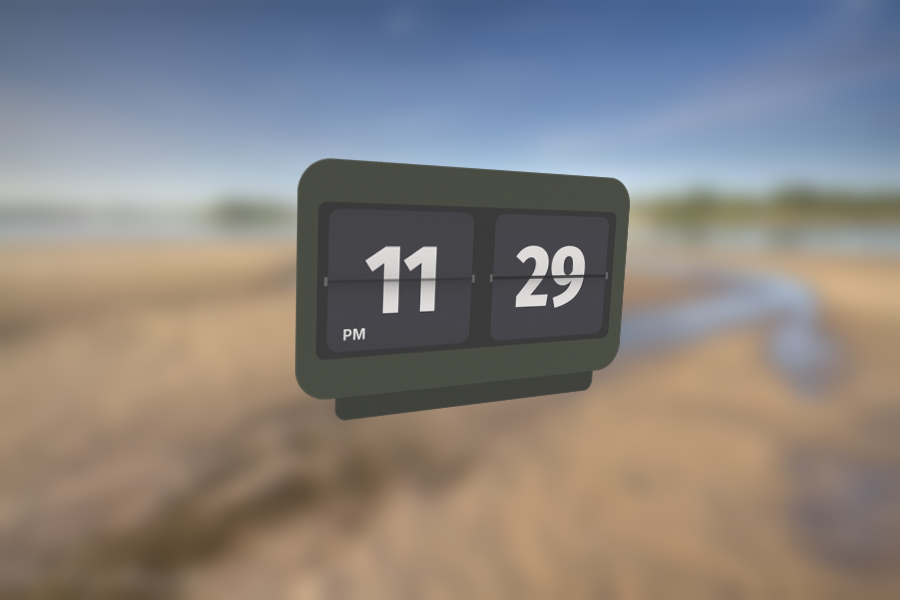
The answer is h=11 m=29
